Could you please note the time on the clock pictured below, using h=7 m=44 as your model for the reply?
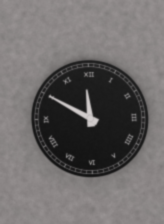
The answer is h=11 m=50
